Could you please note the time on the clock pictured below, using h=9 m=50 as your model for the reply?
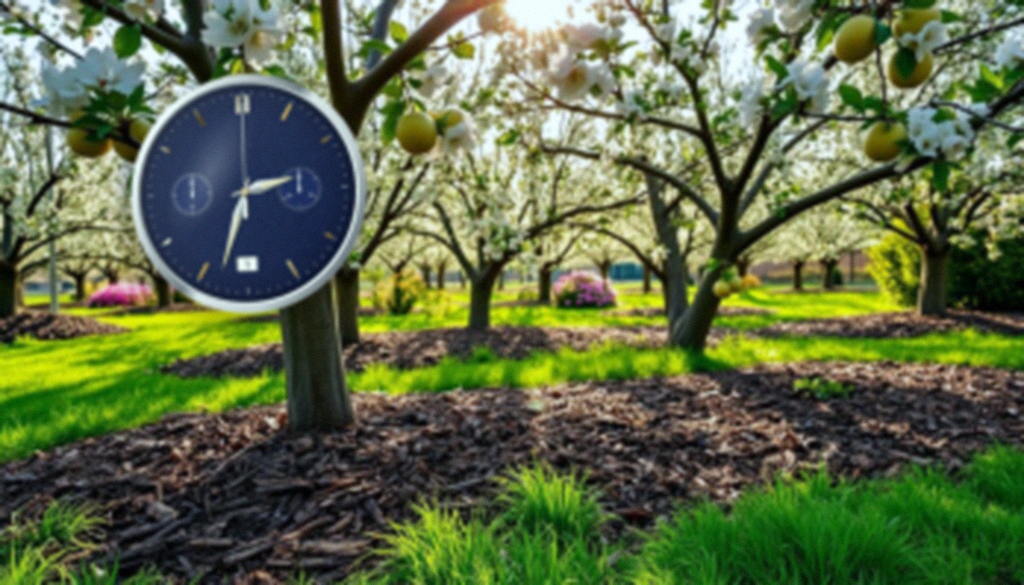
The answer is h=2 m=33
